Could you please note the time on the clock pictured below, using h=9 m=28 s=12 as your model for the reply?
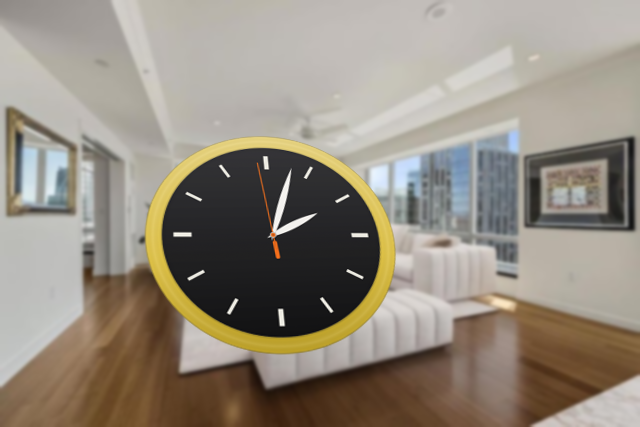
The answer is h=2 m=2 s=59
